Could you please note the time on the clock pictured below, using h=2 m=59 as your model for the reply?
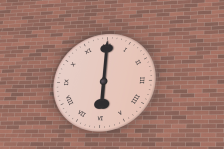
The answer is h=6 m=0
